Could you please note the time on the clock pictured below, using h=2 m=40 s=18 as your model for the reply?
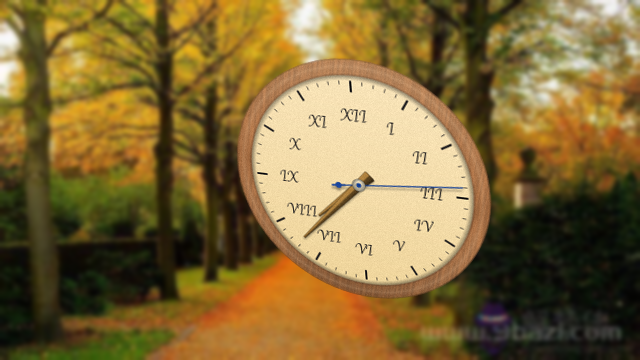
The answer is h=7 m=37 s=14
